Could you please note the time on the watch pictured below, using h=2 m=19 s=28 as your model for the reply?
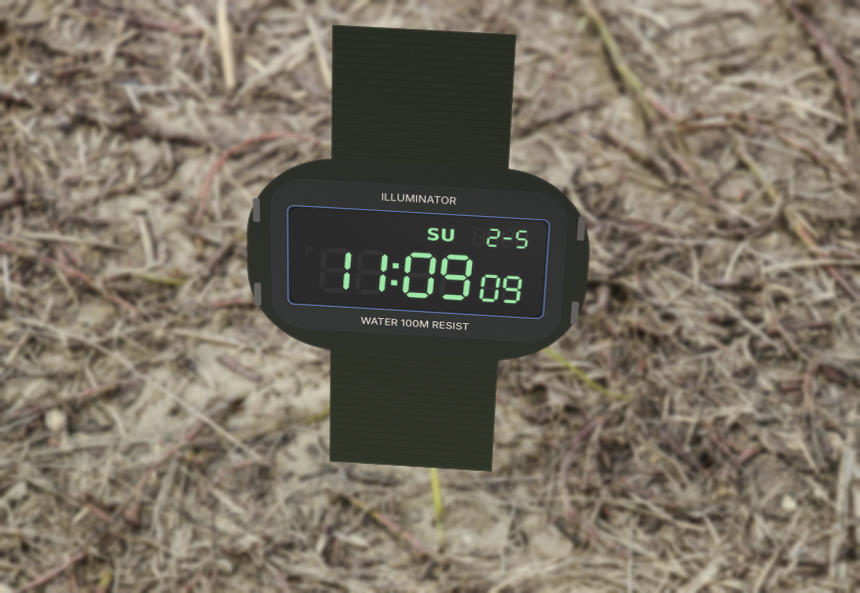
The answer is h=11 m=9 s=9
